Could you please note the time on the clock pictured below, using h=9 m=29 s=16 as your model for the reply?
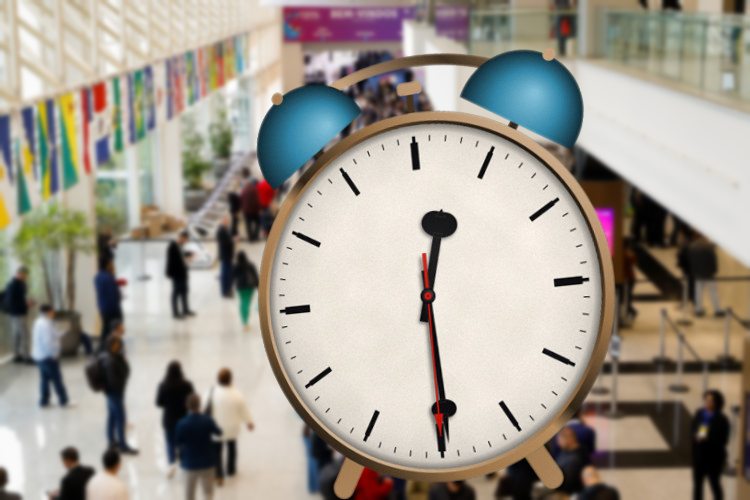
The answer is h=12 m=29 s=30
